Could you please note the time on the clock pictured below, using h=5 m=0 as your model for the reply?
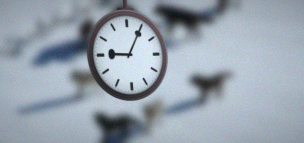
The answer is h=9 m=5
